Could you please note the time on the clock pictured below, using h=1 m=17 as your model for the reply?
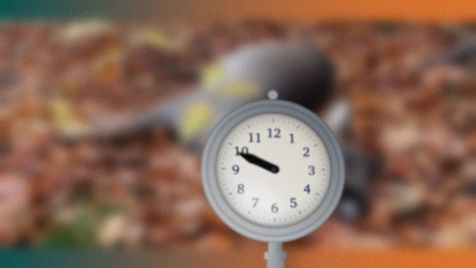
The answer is h=9 m=49
